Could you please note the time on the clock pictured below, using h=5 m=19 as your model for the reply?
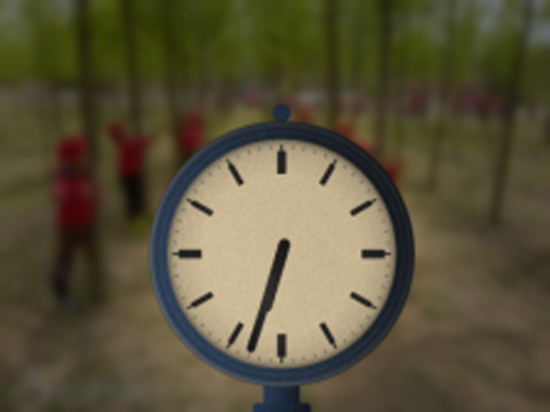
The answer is h=6 m=33
